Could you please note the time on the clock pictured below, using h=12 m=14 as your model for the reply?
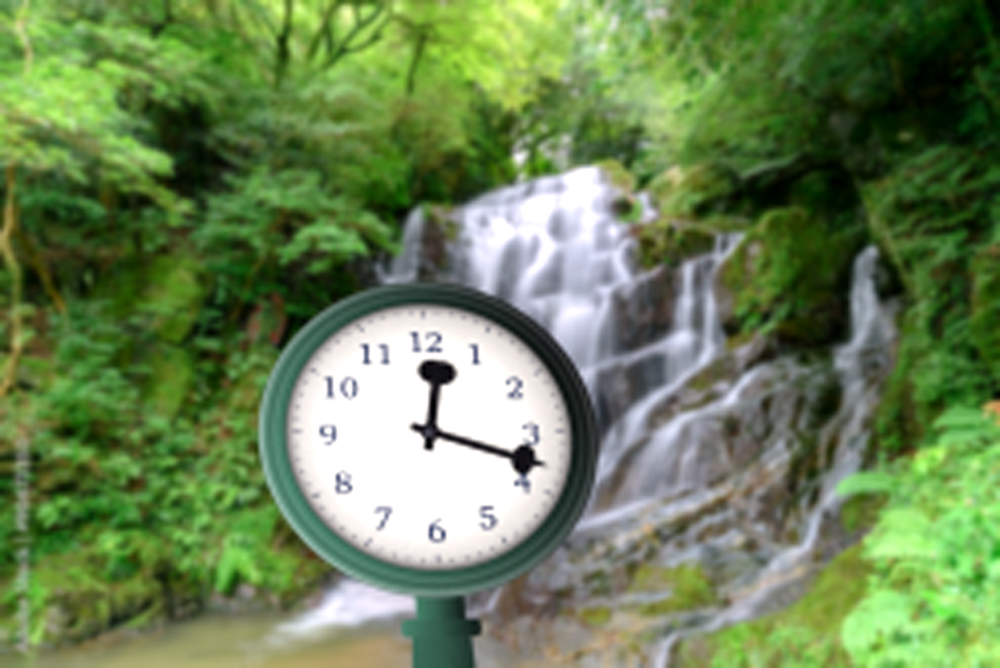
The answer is h=12 m=18
